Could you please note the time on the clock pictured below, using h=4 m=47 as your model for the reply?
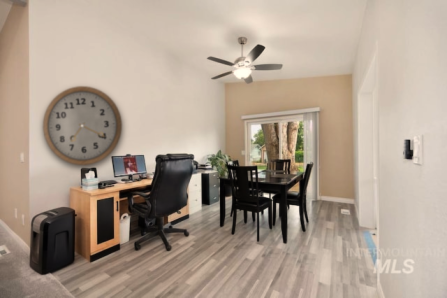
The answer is h=7 m=20
